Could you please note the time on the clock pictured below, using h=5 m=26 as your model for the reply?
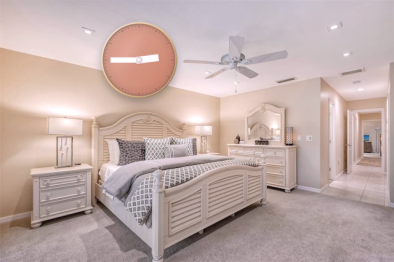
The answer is h=2 m=45
